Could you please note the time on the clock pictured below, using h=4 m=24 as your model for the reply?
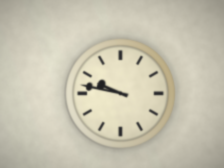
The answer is h=9 m=47
